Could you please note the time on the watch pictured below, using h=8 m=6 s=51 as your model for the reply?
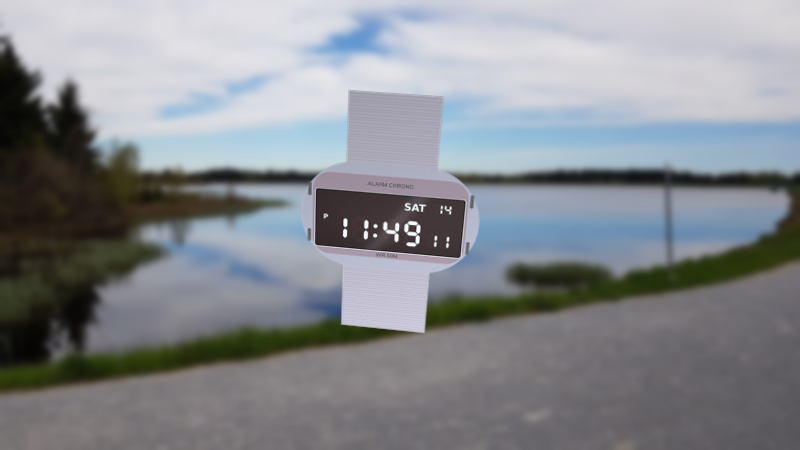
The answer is h=11 m=49 s=11
